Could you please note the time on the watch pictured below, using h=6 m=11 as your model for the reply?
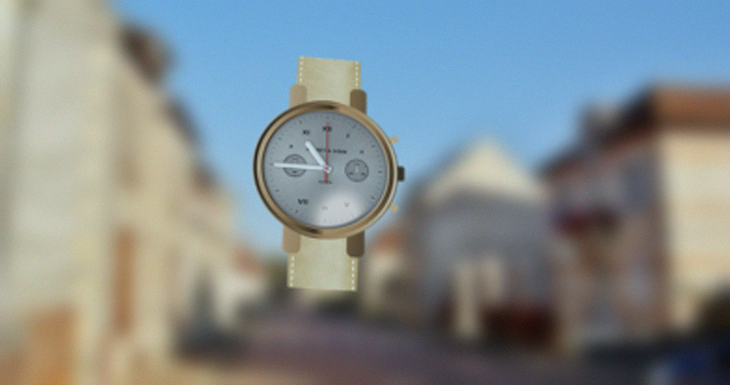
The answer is h=10 m=45
